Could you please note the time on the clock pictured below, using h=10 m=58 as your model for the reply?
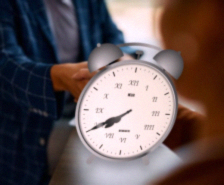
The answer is h=7 m=40
